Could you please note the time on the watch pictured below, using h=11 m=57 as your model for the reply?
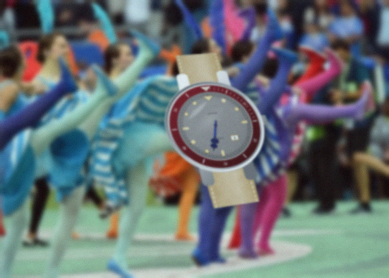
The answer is h=6 m=33
